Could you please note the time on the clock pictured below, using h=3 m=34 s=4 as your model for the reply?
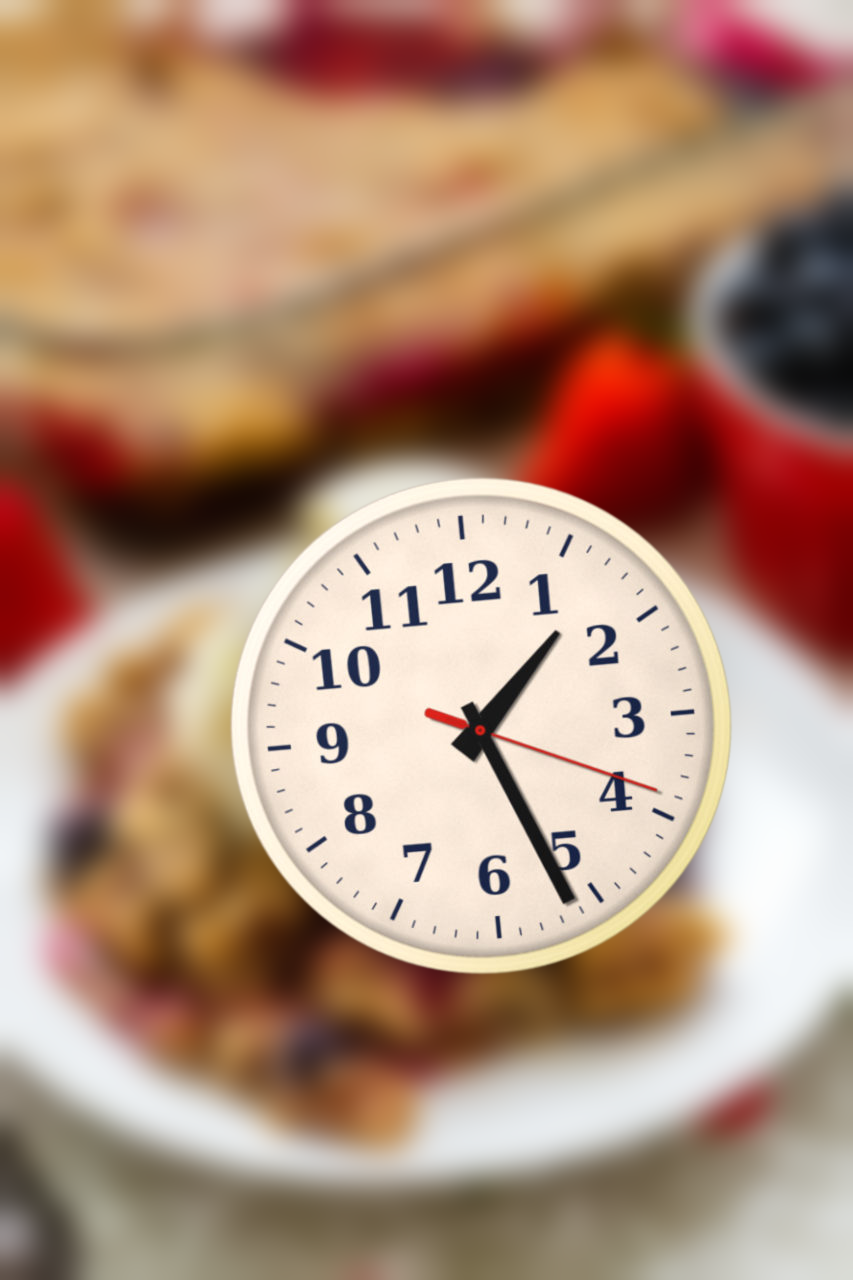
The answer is h=1 m=26 s=19
